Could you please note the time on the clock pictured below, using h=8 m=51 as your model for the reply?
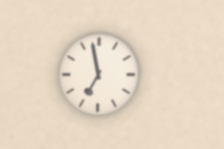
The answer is h=6 m=58
